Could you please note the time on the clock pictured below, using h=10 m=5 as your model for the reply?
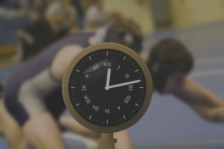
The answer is h=12 m=13
